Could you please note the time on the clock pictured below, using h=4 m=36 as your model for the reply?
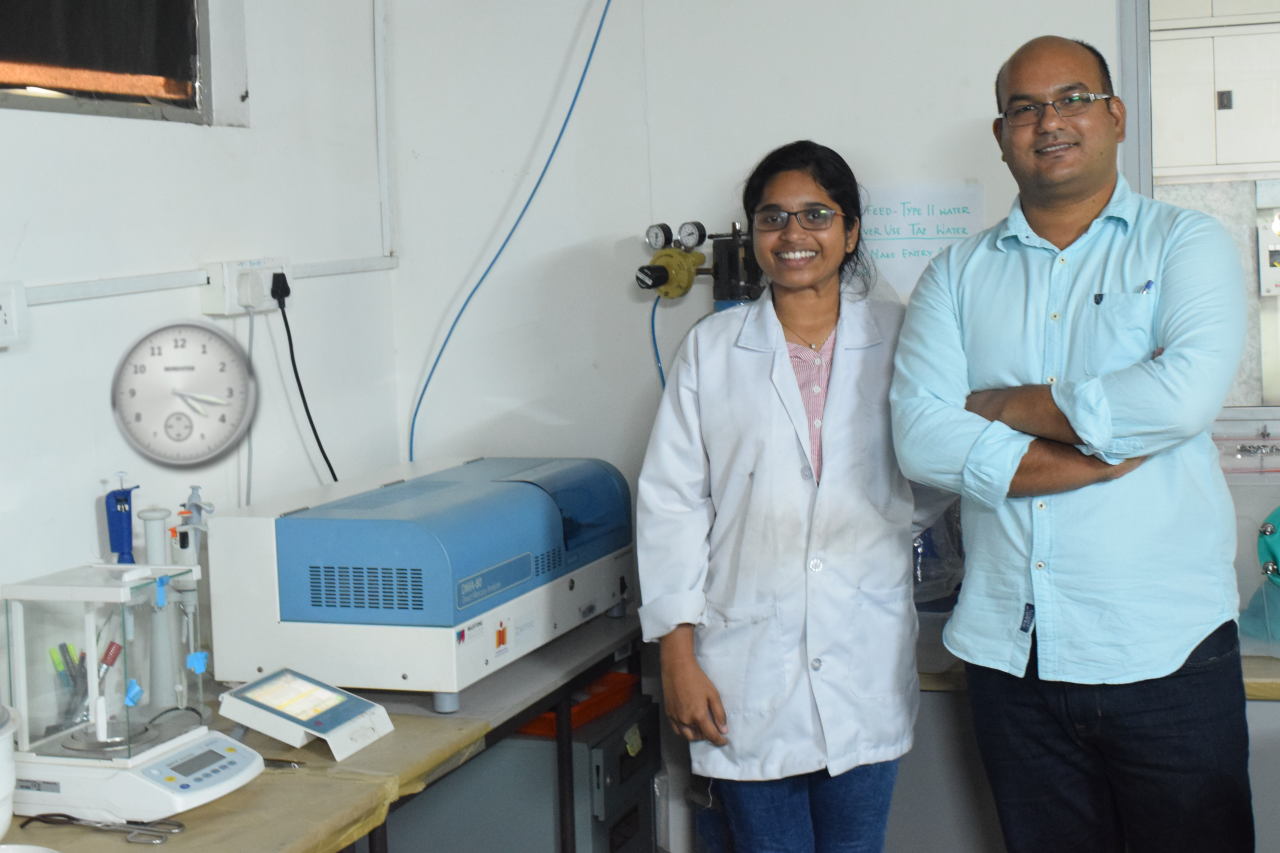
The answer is h=4 m=17
